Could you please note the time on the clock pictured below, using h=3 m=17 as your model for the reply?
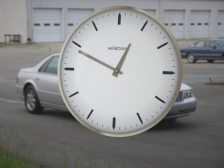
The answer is h=12 m=49
